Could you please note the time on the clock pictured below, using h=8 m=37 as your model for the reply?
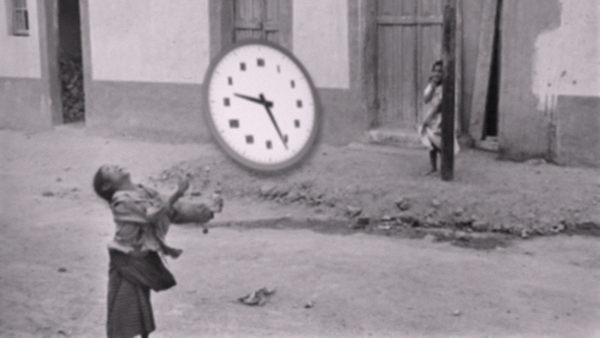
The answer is h=9 m=26
